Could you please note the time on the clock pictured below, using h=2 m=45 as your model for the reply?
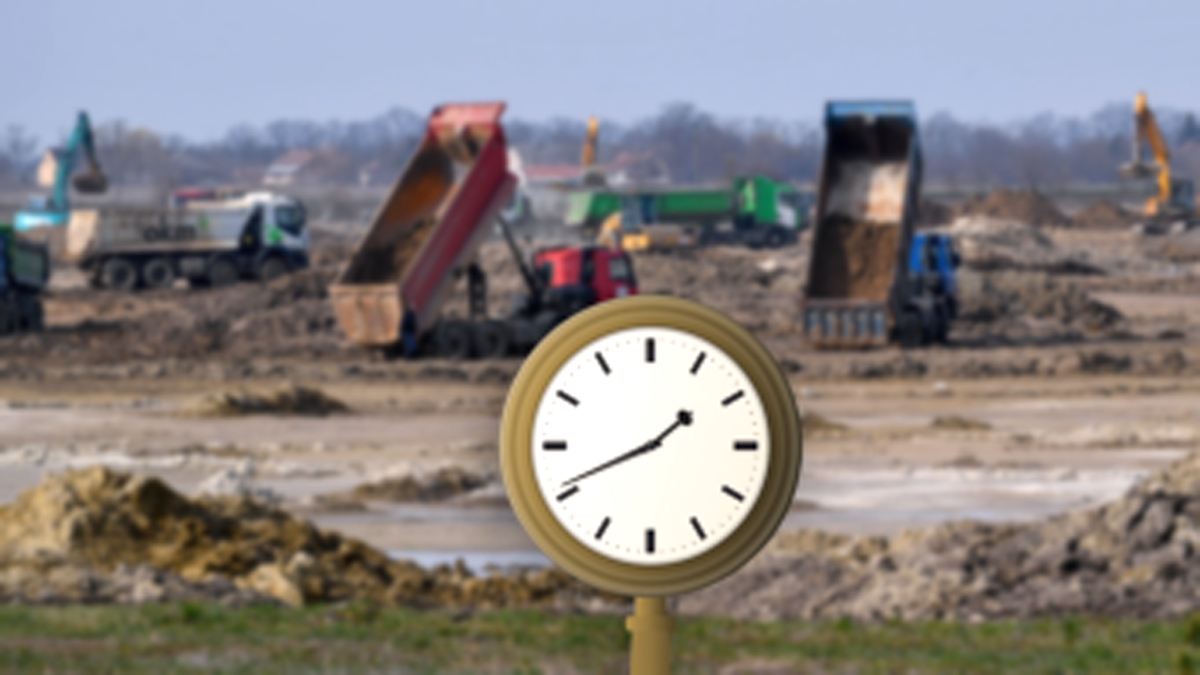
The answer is h=1 m=41
